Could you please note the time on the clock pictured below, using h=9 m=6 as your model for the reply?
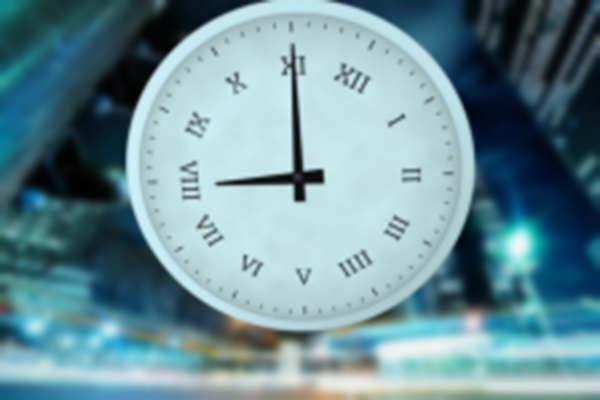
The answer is h=7 m=55
